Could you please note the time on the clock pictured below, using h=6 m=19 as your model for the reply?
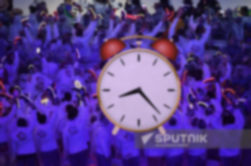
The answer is h=8 m=23
